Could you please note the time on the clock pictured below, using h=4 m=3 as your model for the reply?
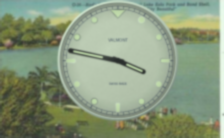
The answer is h=3 m=47
